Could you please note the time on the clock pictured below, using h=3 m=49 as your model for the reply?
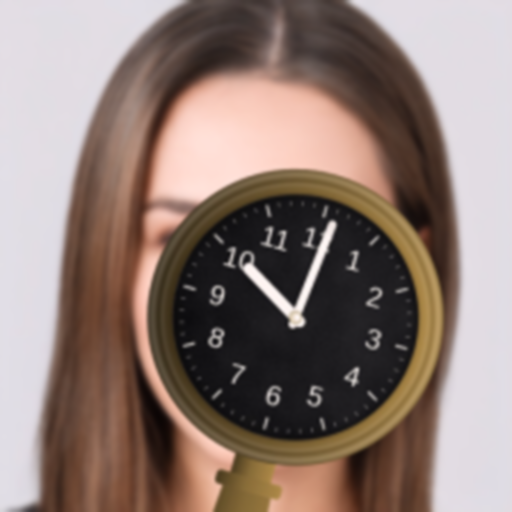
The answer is h=10 m=1
